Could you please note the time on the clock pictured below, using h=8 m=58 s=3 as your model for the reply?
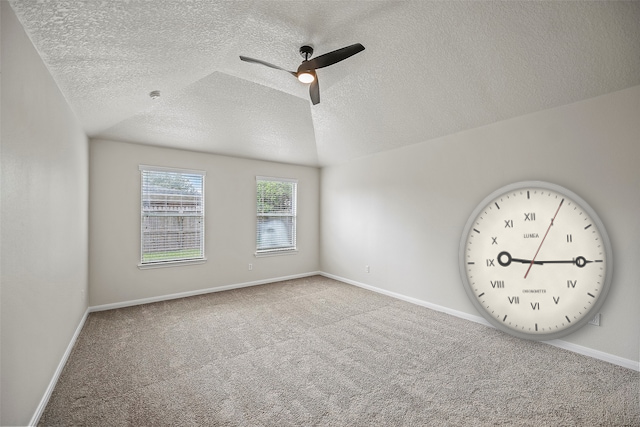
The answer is h=9 m=15 s=5
